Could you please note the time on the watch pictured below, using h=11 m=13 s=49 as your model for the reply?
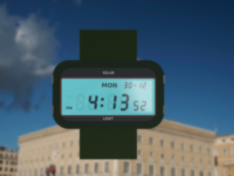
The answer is h=4 m=13 s=52
